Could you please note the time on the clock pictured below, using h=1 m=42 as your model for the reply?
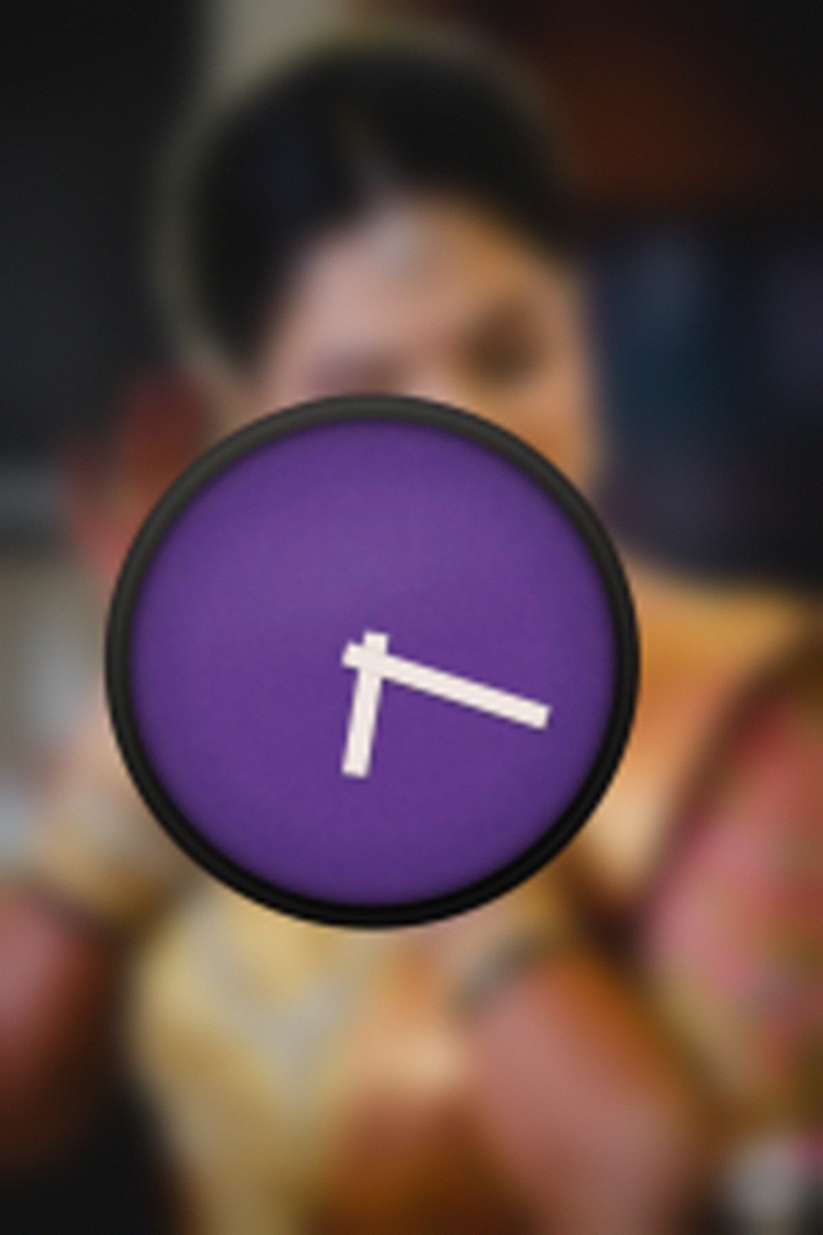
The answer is h=6 m=18
